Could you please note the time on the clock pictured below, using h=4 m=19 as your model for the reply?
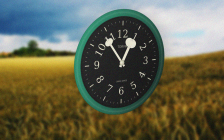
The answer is h=12 m=54
